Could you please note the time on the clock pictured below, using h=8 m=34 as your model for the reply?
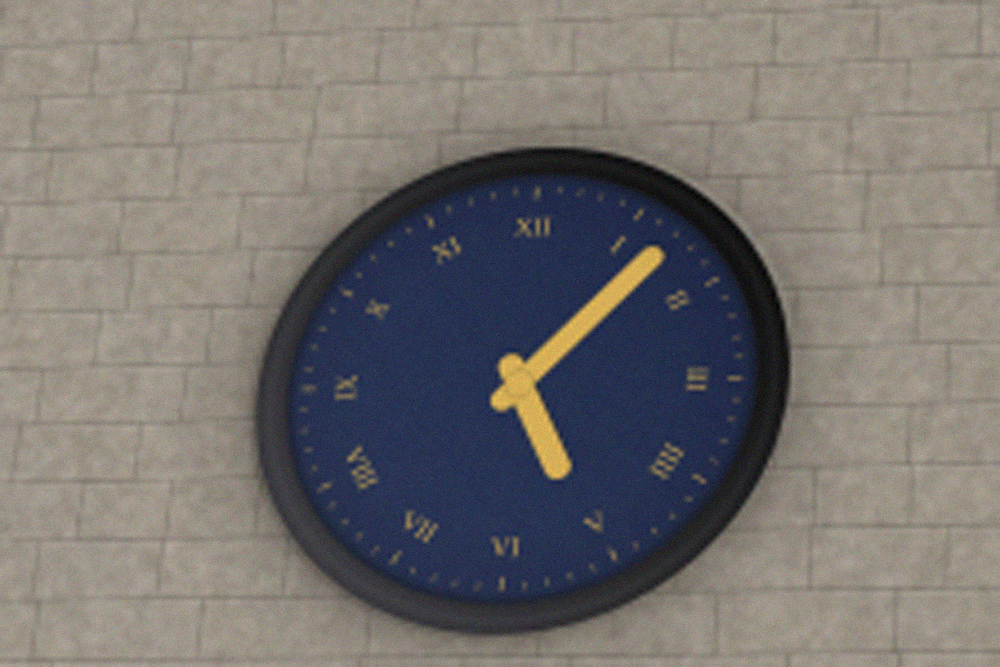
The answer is h=5 m=7
